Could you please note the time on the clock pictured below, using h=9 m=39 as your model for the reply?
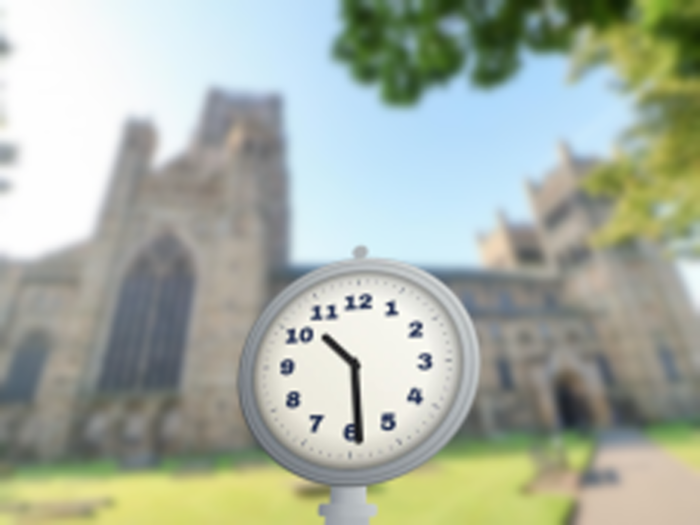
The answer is h=10 m=29
